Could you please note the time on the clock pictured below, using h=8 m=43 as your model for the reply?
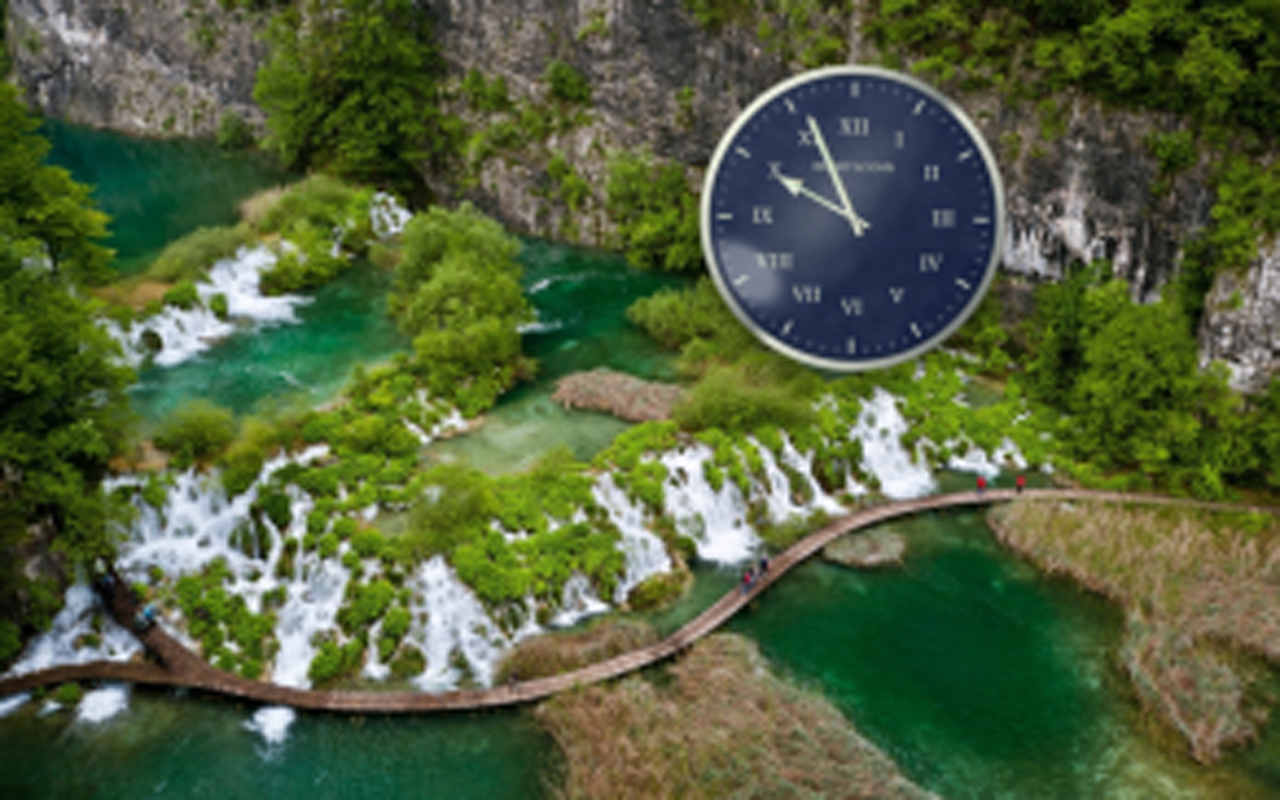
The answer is h=9 m=56
